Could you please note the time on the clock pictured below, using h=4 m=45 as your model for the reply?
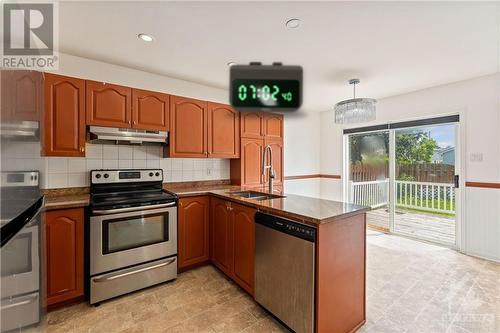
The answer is h=7 m=2
